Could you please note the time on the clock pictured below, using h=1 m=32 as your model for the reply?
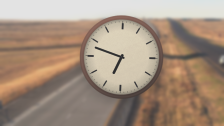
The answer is h=6 m=48
